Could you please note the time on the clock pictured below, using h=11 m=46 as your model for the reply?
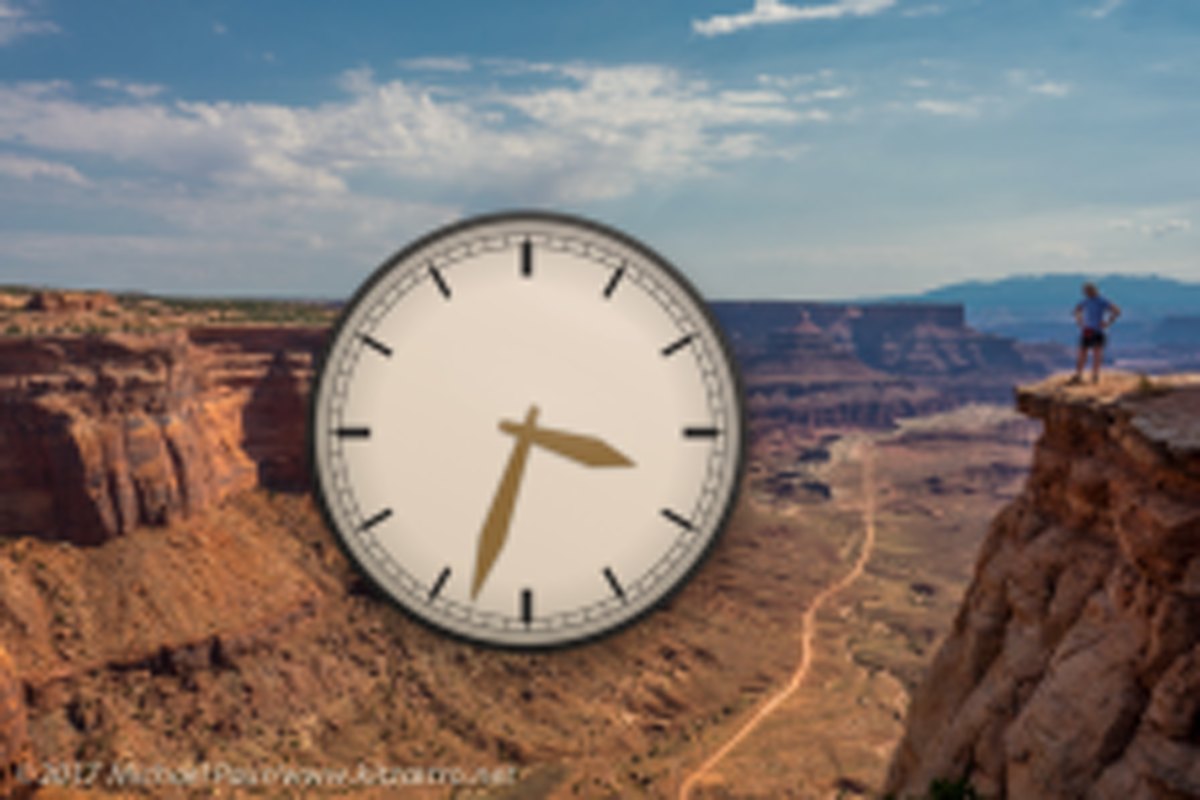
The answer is h=3 m=33
